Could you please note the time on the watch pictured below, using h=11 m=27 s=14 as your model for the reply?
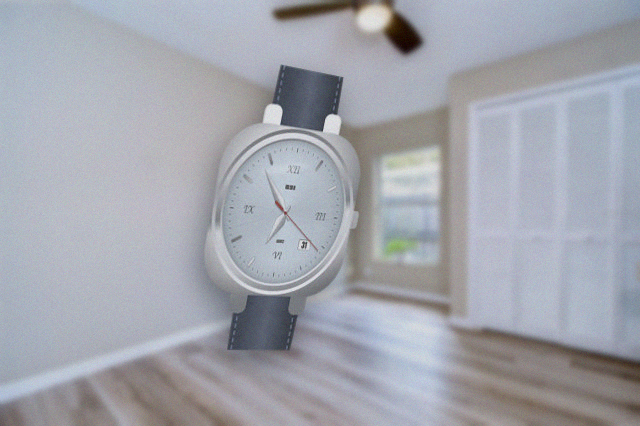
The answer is h=6 m=53 s=21
